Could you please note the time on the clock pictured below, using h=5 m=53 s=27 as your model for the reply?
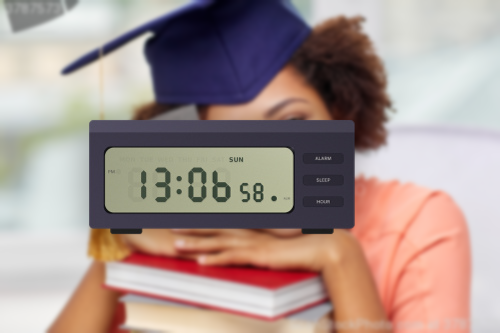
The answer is h=13 m=6 s=58
